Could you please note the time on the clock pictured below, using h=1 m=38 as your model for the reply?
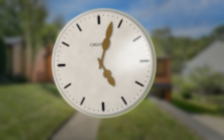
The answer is h=5 m=3
